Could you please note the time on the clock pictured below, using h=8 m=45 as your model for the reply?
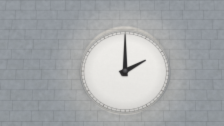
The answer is h=2 m=0
